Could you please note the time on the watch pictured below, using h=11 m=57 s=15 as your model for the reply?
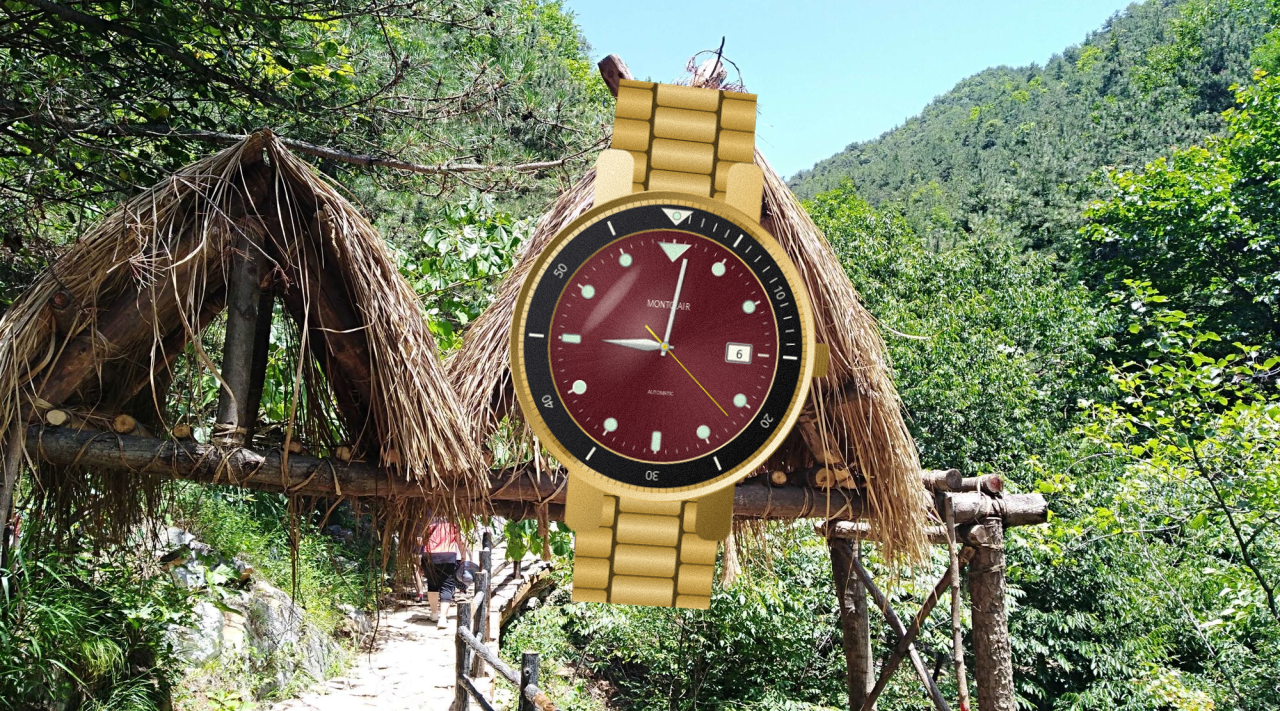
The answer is h=9 m=1 s=22
